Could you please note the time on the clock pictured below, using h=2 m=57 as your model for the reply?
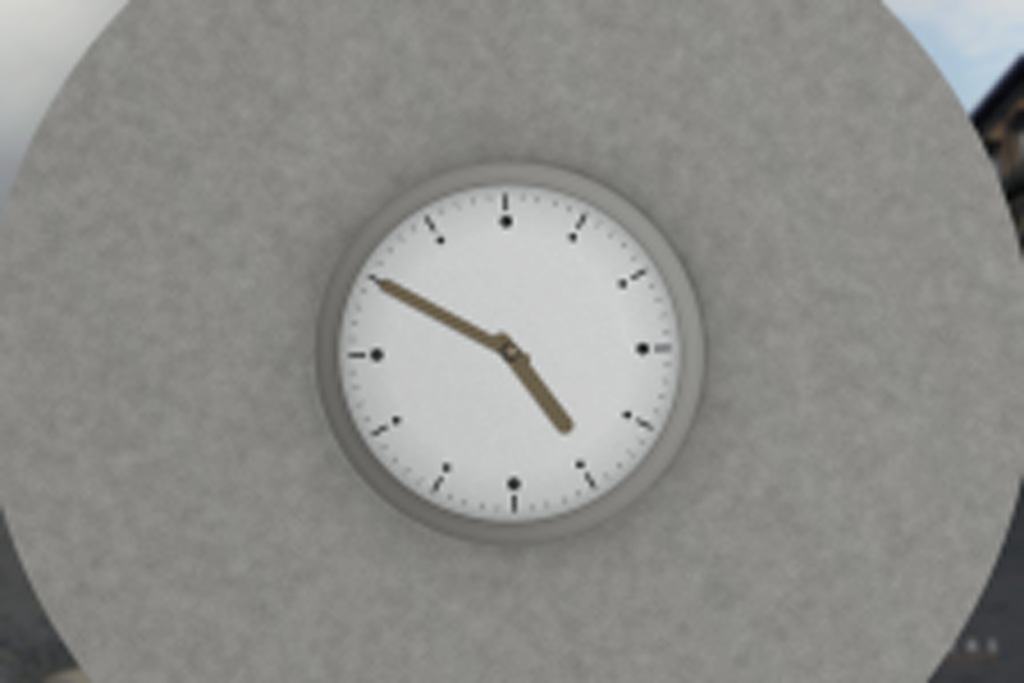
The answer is h=4 m=50
